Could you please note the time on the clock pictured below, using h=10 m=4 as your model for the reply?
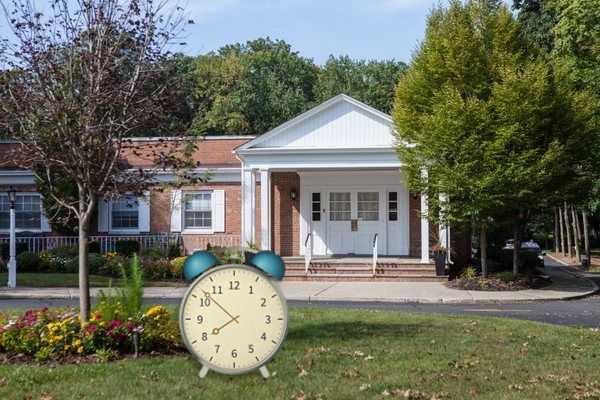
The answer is h=7 m=52
